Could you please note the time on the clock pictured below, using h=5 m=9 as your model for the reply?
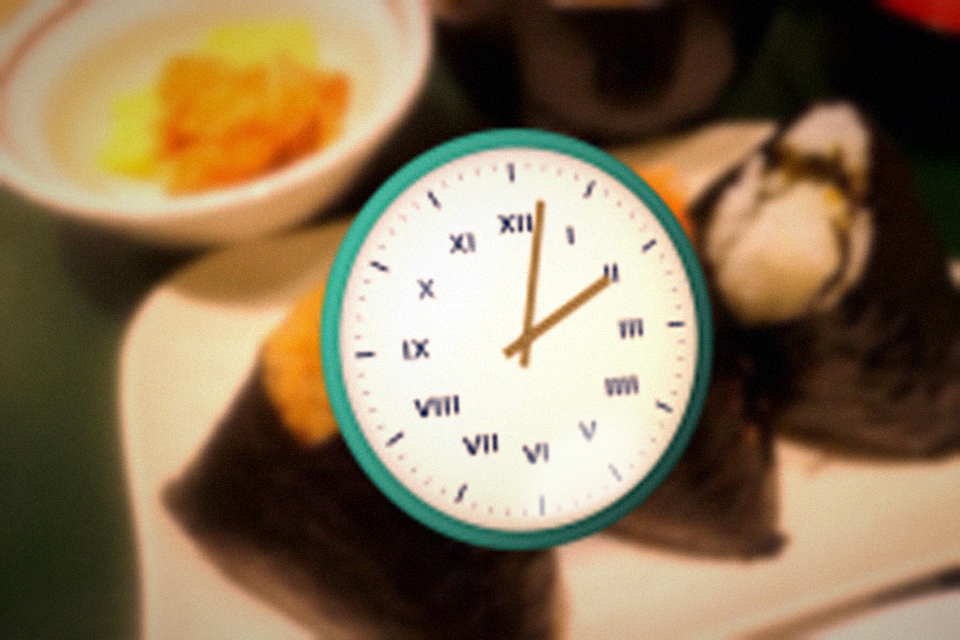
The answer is h=2 m=2
